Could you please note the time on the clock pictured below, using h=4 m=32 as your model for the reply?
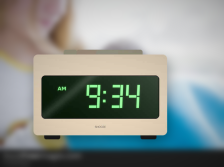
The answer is h=9 m=34
